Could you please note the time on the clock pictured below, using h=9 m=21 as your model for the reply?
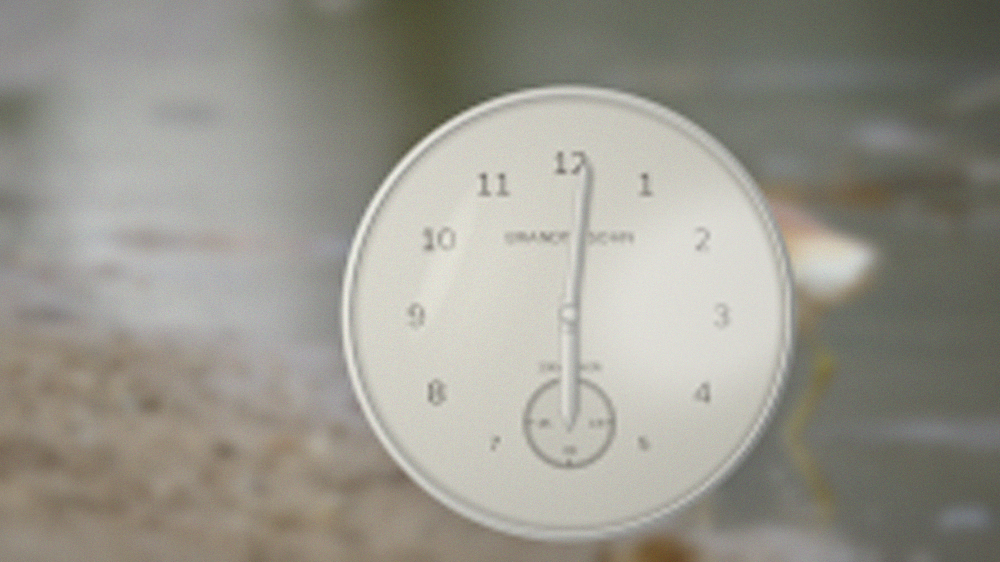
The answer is h=6 m=1
